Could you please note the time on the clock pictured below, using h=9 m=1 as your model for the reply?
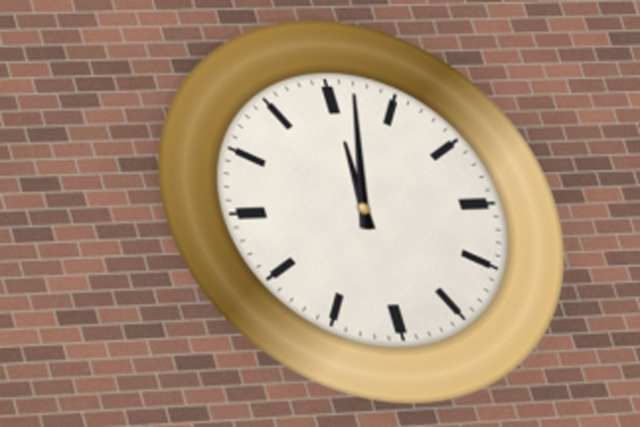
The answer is h=12 m=2
